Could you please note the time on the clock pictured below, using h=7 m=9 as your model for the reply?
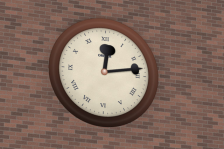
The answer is h=12 m=13
